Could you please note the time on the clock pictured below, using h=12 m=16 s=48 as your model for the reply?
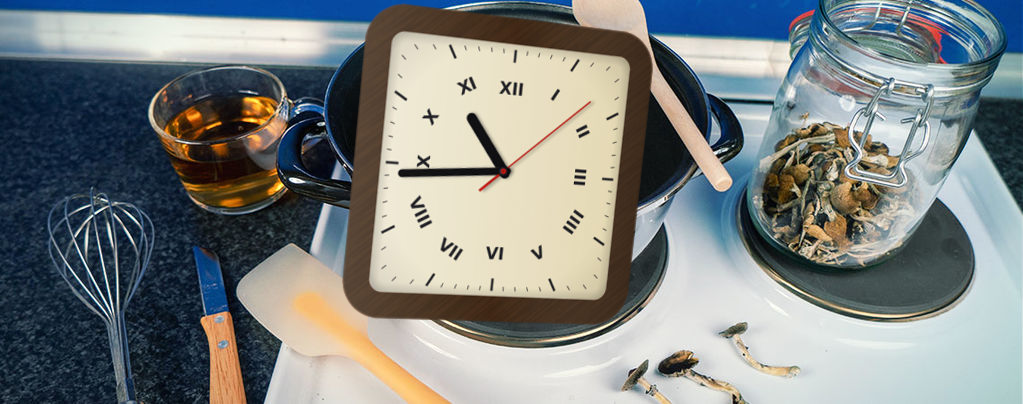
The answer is h=10 m=44 s=8
